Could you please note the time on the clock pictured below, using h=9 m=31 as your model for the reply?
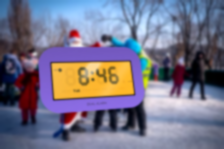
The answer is h=8 m=46
